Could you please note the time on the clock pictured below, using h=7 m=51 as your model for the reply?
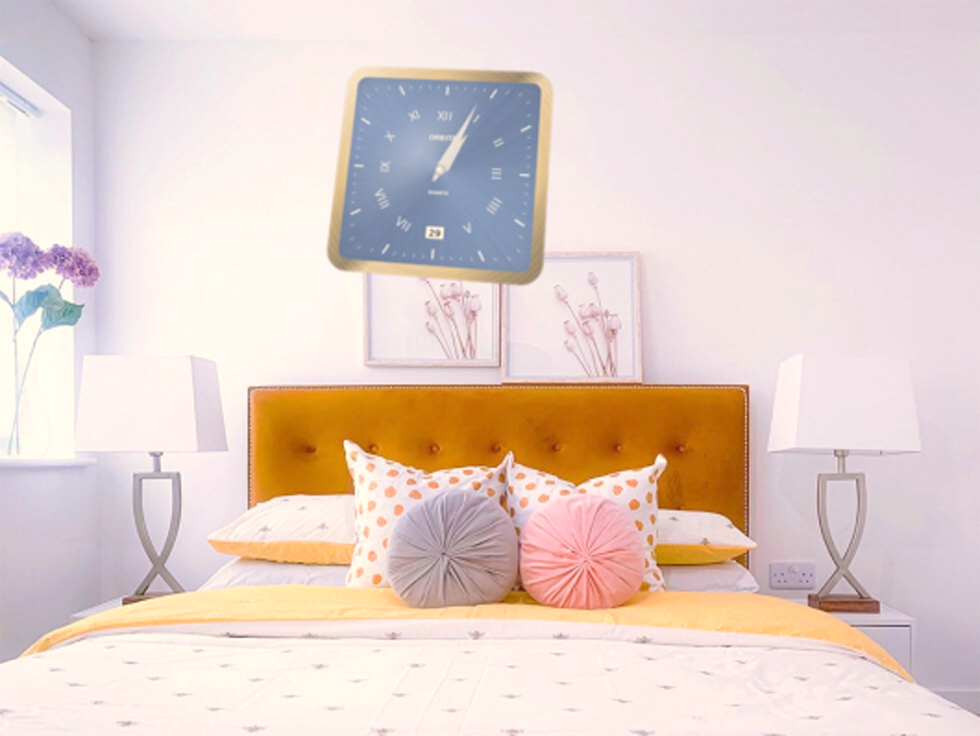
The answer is h=1 m=4
